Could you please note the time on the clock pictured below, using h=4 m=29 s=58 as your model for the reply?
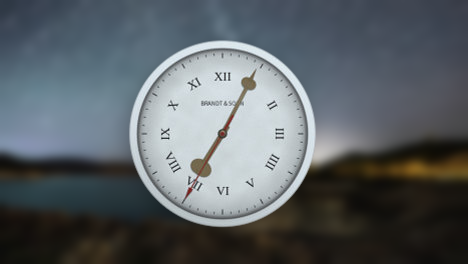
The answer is h=7 m=4 s=35
